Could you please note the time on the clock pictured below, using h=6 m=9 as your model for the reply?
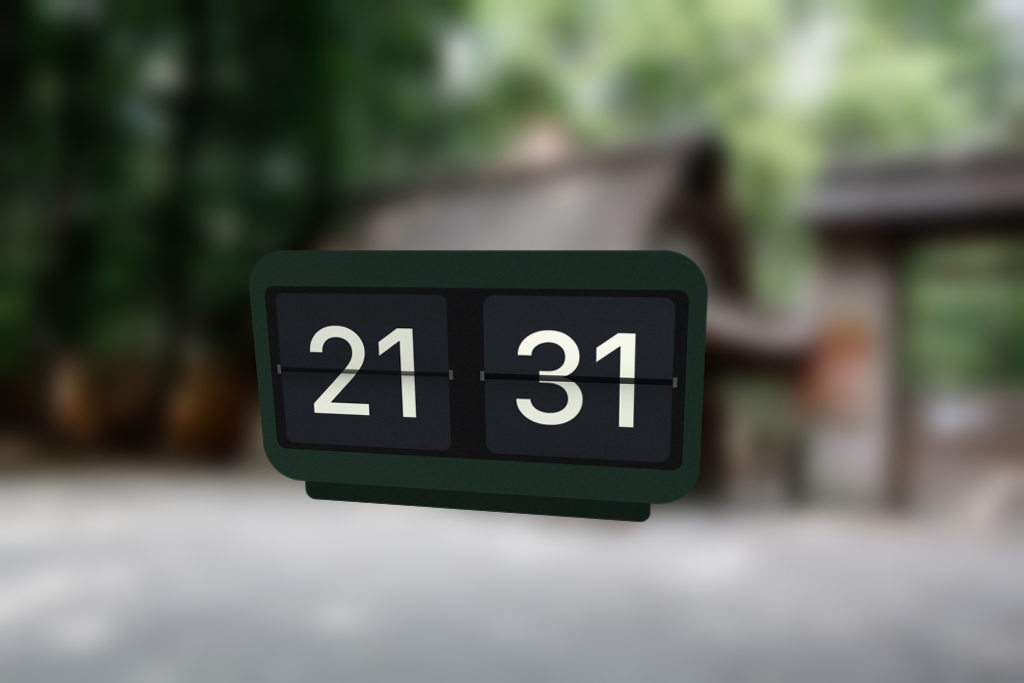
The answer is h=21 m=31
